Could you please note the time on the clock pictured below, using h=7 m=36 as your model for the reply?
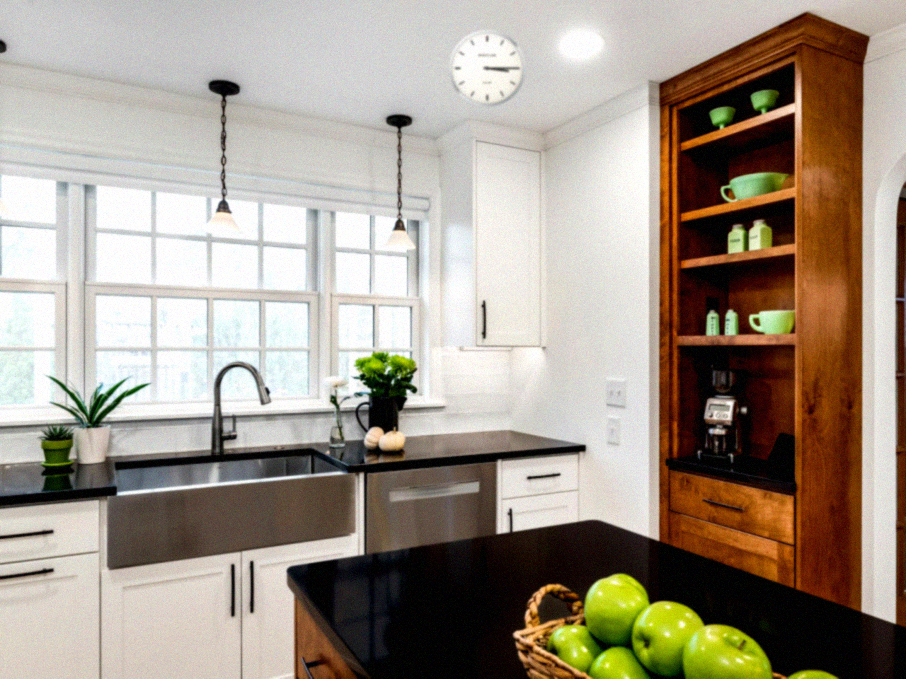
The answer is h=3 m=15
